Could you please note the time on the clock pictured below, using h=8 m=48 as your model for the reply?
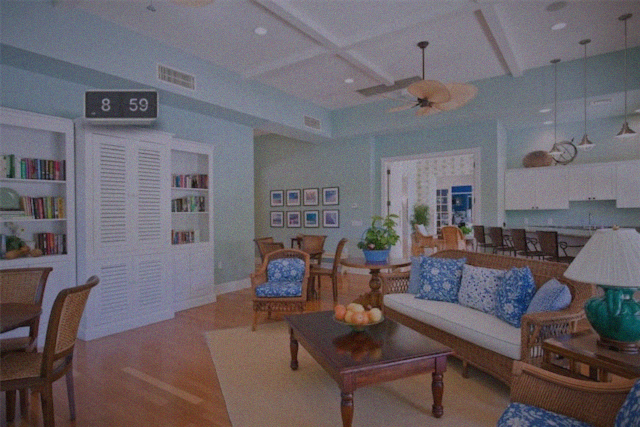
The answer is h=8 m=59
